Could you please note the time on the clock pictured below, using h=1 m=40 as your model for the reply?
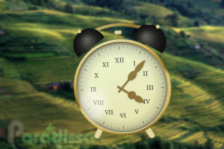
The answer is h=4 m=7
